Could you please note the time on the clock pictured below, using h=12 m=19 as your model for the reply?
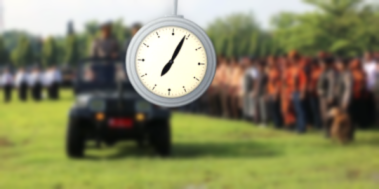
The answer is h=7 m=4
